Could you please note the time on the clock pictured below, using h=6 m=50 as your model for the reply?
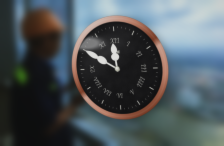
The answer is h=11 m=50
